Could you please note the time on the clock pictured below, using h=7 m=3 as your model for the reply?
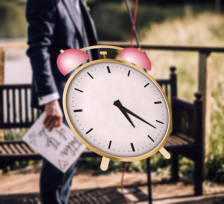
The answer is h=5 m=22
